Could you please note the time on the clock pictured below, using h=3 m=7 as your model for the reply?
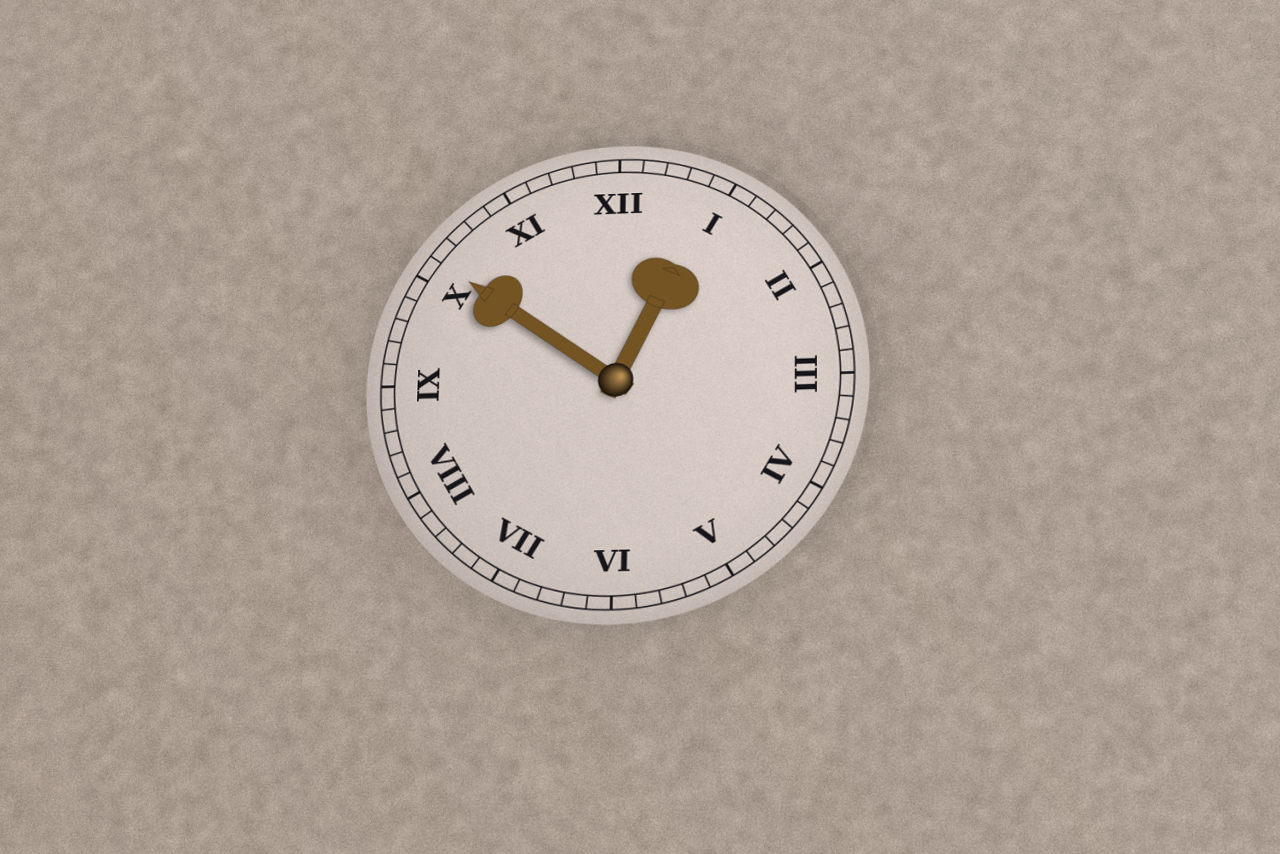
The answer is h=12 m=51
